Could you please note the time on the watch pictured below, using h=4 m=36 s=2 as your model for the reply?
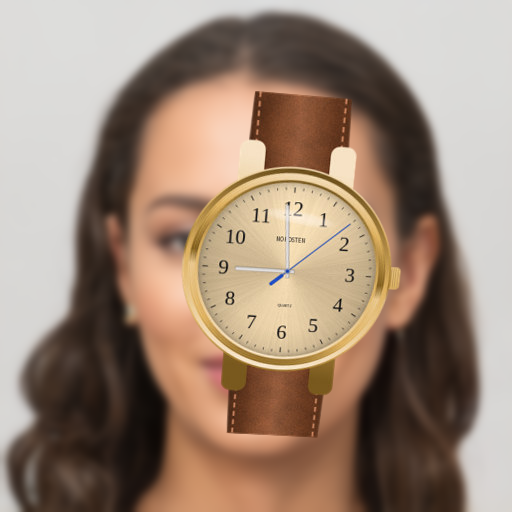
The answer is h=8 m=59 s=8
